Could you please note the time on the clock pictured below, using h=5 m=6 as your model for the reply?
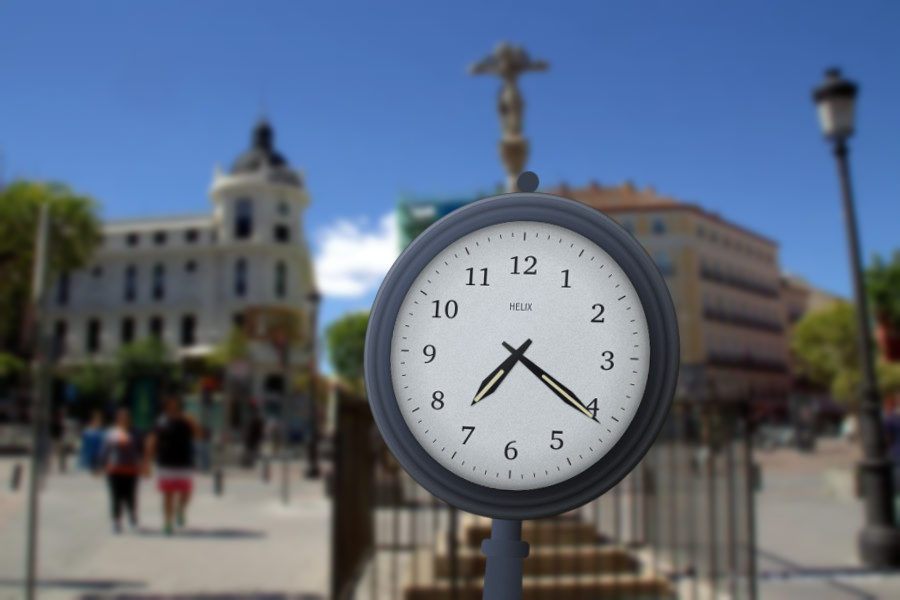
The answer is h=7 m=21
